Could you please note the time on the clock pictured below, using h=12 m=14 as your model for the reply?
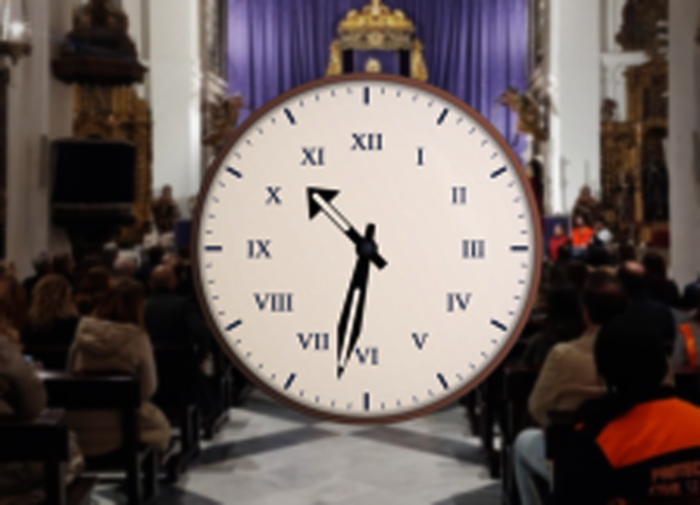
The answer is h=10 m=32
